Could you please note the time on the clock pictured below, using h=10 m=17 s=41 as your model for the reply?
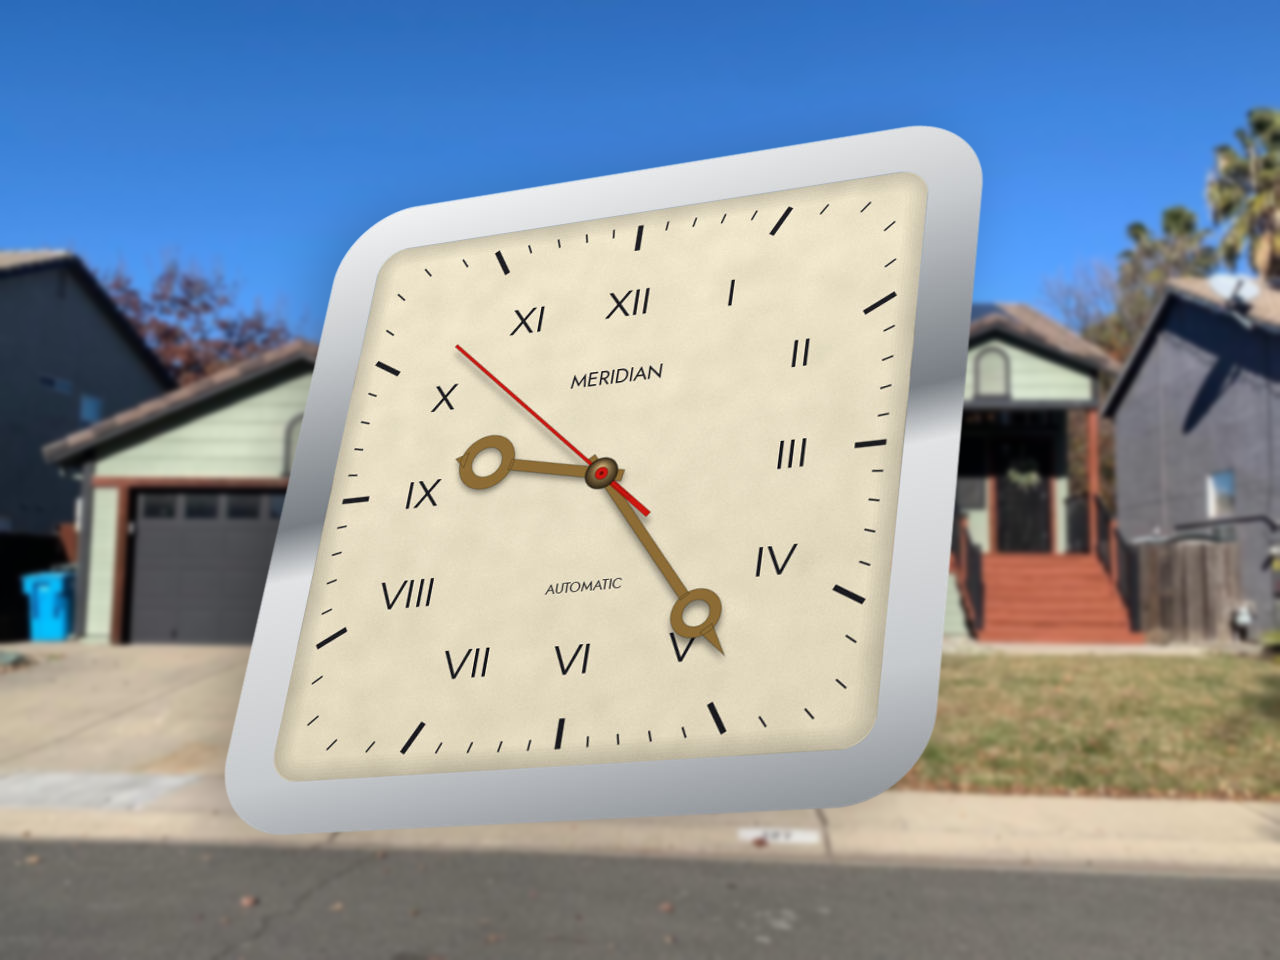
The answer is h=9 m=23 s=52
